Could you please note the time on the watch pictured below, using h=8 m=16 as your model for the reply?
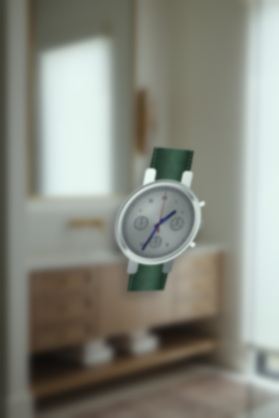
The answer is h=1 m=34
